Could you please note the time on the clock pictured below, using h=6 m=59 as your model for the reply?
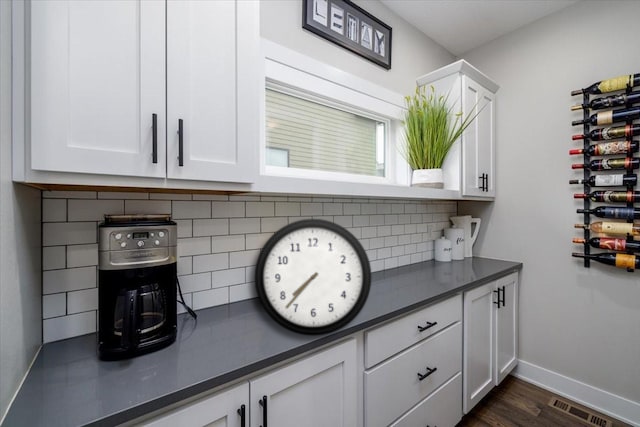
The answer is h=7 m=37
